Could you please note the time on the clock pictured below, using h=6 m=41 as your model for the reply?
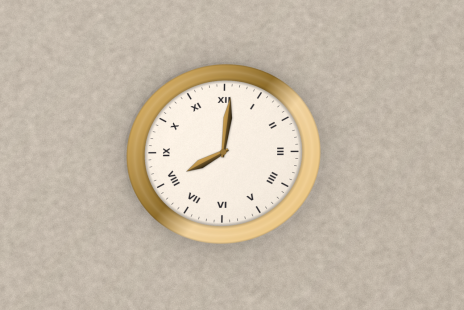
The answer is h=8 m=1
